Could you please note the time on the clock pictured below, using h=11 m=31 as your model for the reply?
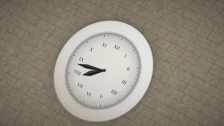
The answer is h=7 m=43
